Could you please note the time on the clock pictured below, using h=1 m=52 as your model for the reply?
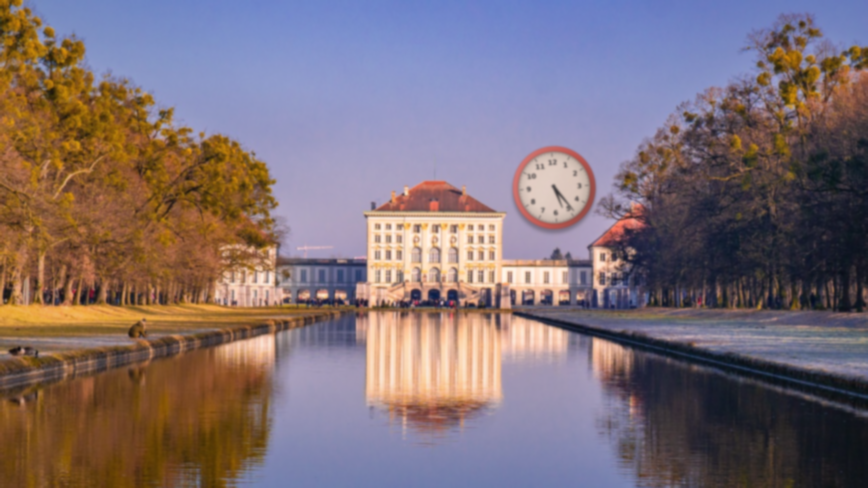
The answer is h=5 m=24
